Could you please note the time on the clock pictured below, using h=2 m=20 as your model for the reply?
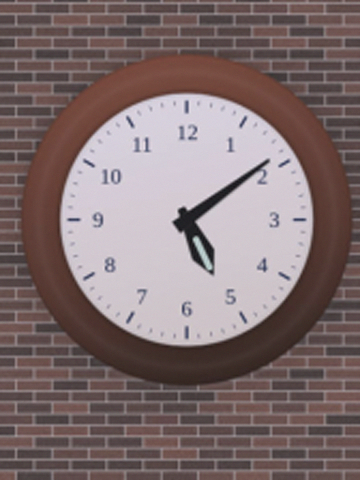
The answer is h=5 m=9
